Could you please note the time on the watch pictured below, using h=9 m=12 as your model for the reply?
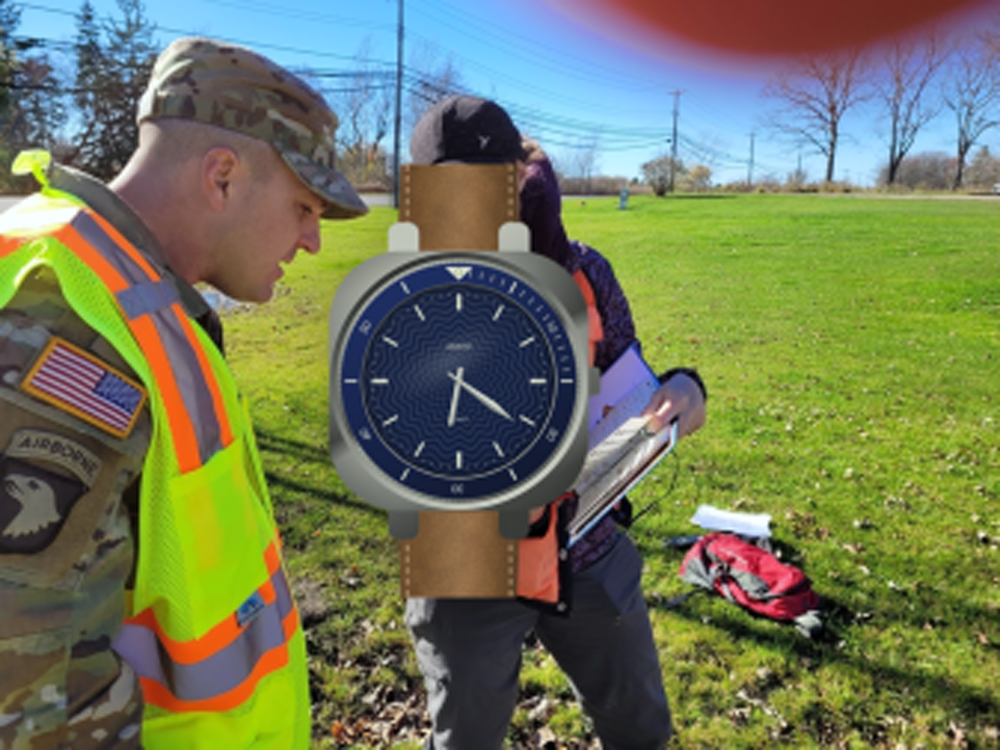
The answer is h=6 m=21
